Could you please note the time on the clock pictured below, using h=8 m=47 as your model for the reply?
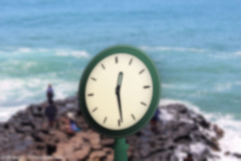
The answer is h=12 m=29
